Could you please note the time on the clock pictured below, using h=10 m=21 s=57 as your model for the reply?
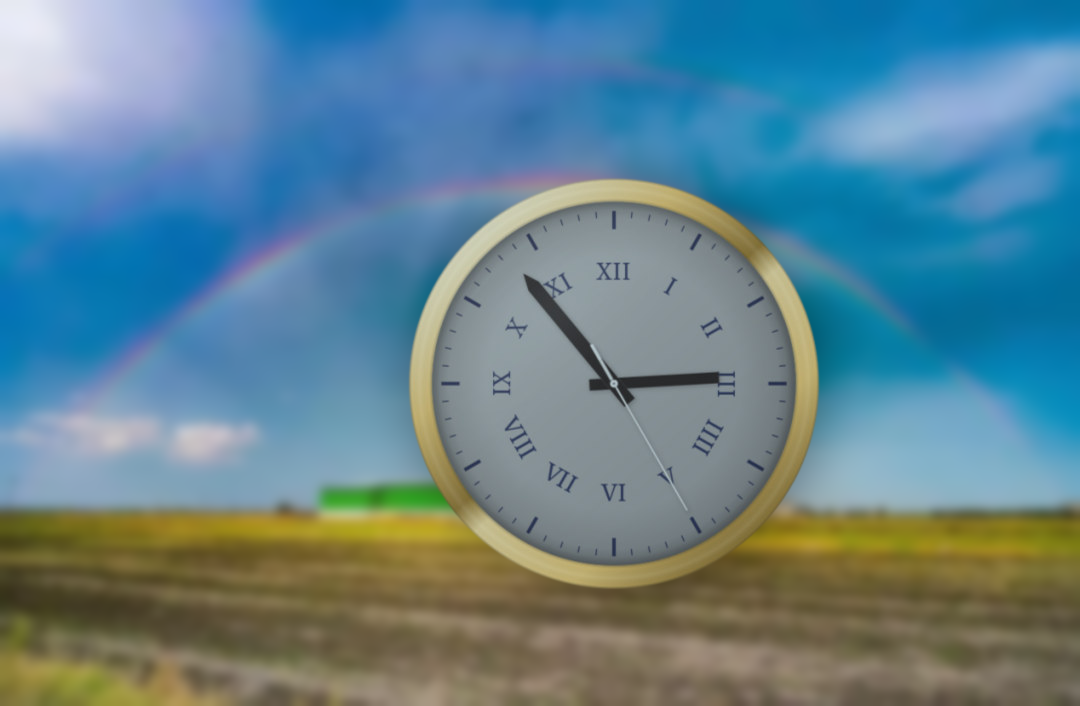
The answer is h=2 m=53 s=25
